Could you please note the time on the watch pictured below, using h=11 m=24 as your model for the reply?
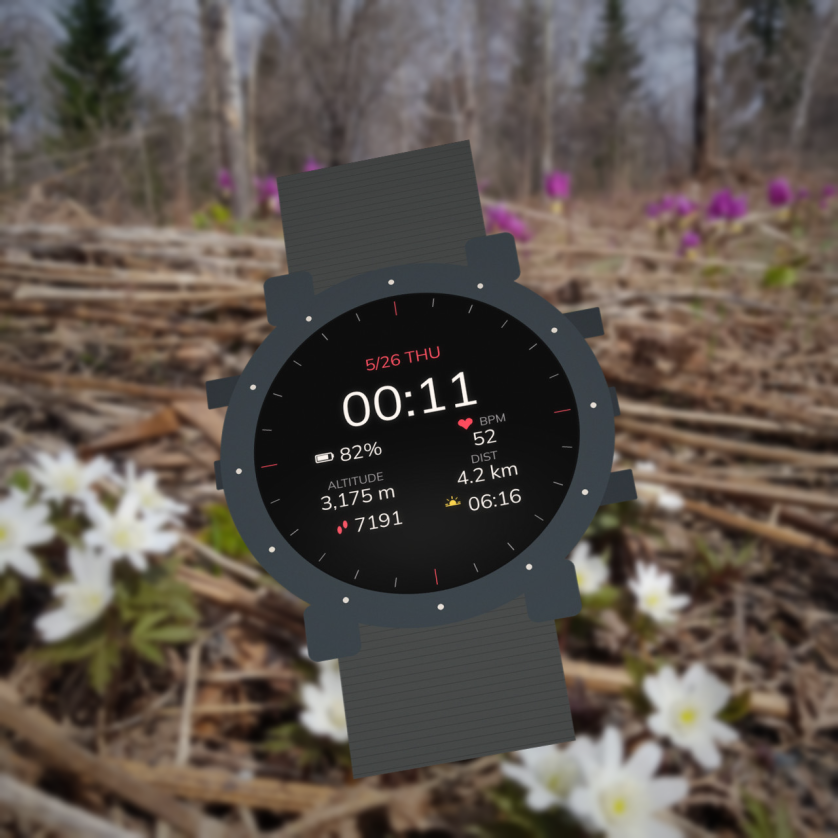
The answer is h=0 m=11
